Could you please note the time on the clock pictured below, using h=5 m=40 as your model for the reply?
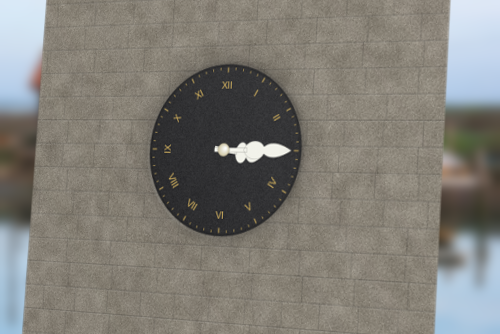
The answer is h=3 m=15
